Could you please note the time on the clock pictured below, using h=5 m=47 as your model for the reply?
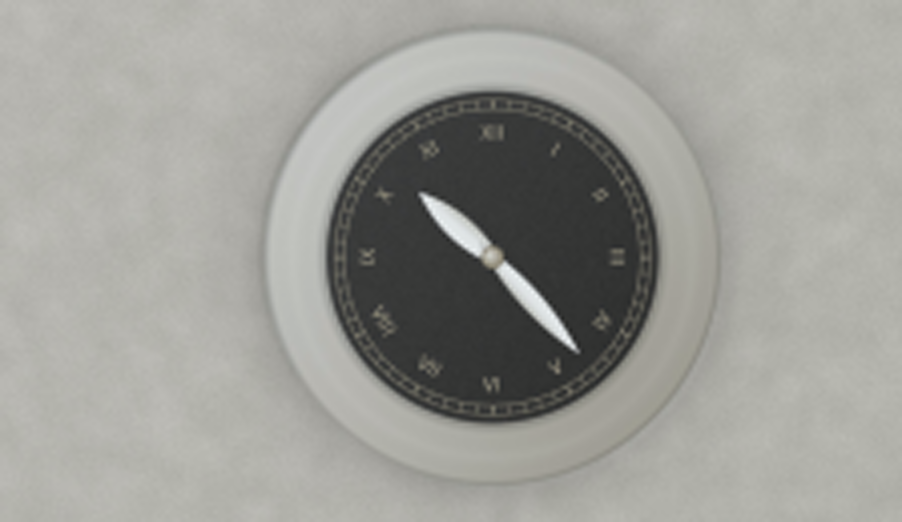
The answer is h=10 m=23
